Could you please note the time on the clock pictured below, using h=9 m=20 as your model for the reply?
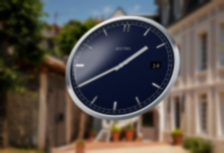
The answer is h=1 m=40
